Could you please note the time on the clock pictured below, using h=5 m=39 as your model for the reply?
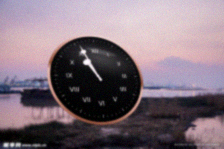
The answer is h=10 m=56
